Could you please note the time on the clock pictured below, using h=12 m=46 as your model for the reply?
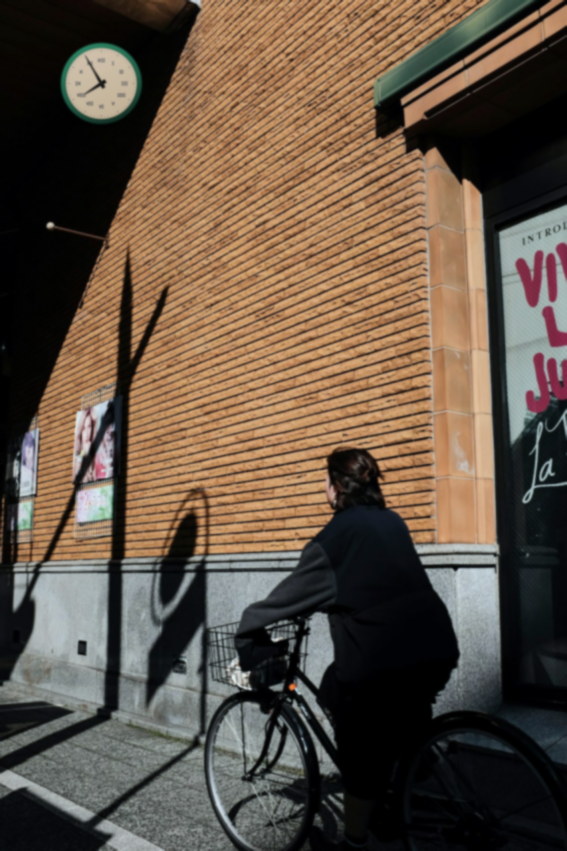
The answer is h=7 m=55
